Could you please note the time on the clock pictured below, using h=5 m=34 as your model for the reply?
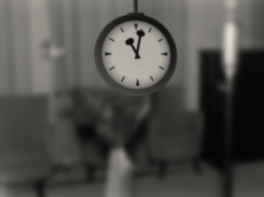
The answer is h=11 m=2
